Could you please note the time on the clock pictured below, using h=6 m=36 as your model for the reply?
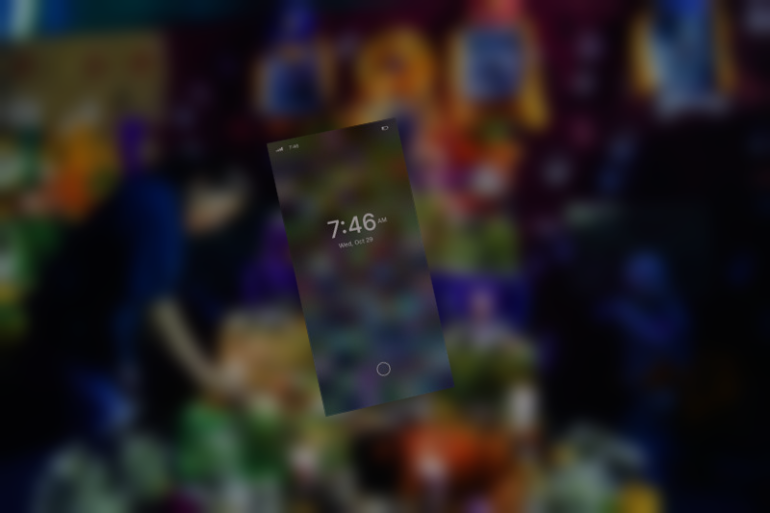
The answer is h=7 m=46
